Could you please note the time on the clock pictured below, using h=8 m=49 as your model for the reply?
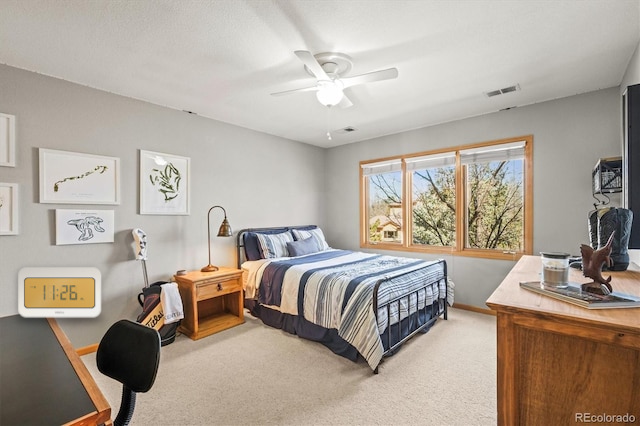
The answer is h=11 m=26
